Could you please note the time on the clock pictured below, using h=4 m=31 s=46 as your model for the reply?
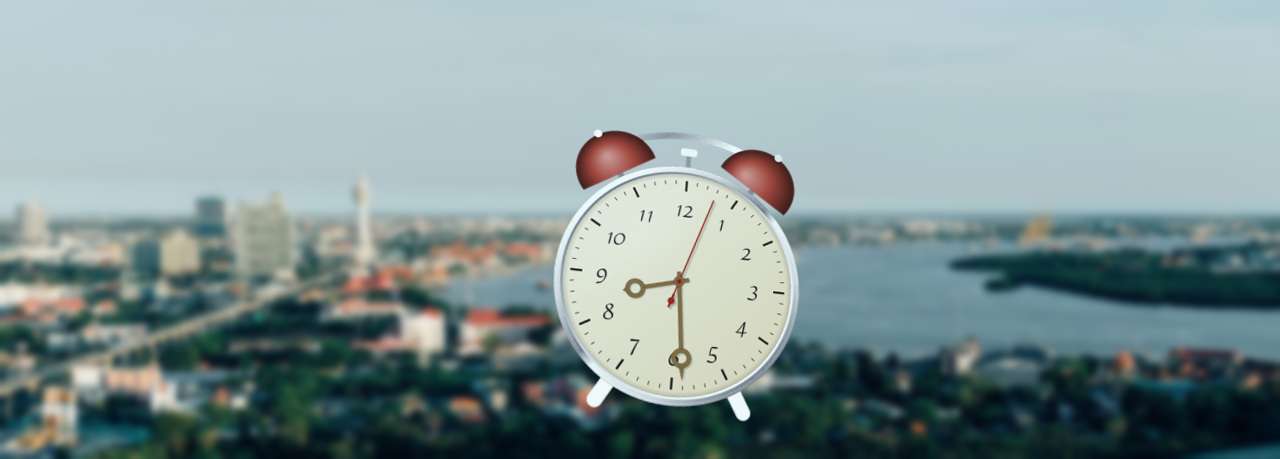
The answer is h=8 m=29 s=3
